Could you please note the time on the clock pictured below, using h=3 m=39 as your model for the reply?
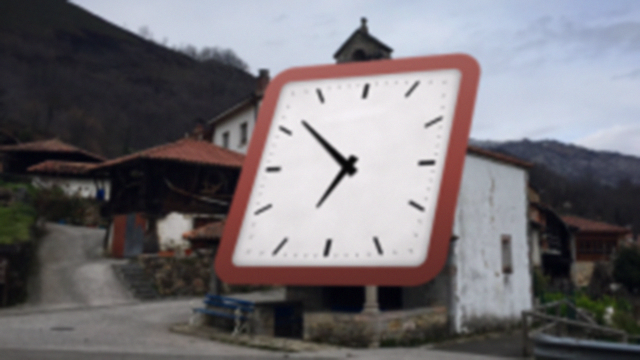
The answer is h=6 m=52
